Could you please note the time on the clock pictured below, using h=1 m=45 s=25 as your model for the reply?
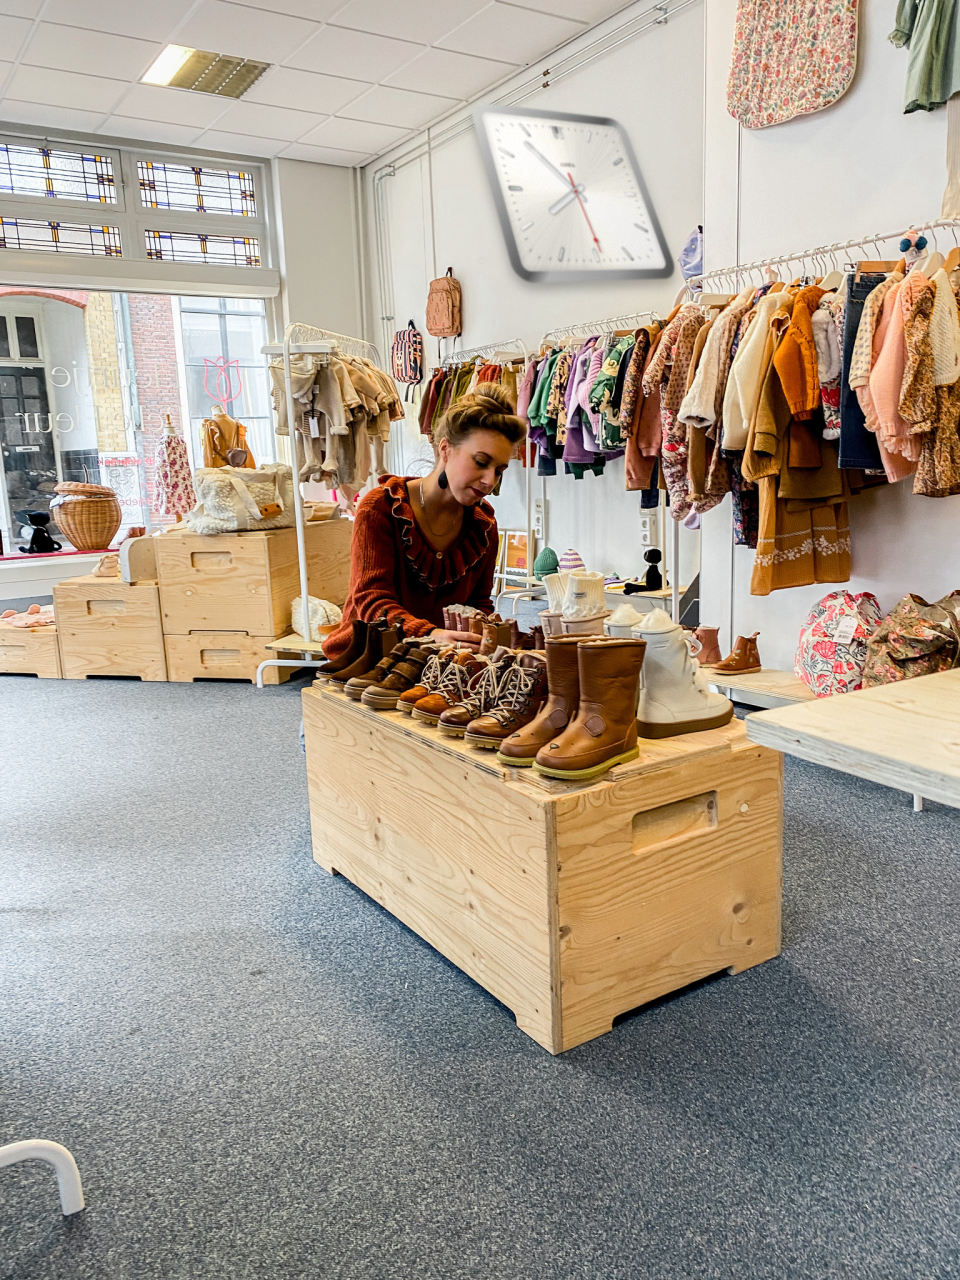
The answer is h=7 m=53 s=29
